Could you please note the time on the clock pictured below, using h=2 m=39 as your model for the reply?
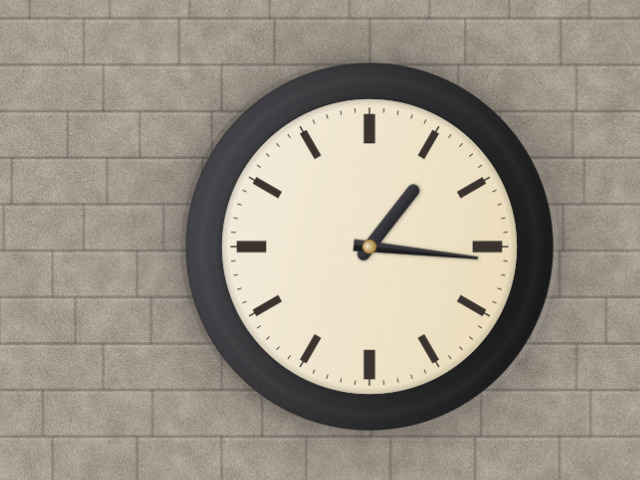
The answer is h=1 m=16
